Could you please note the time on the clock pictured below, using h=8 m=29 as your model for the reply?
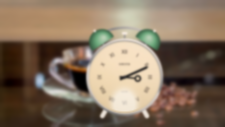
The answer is h=3 m=11
